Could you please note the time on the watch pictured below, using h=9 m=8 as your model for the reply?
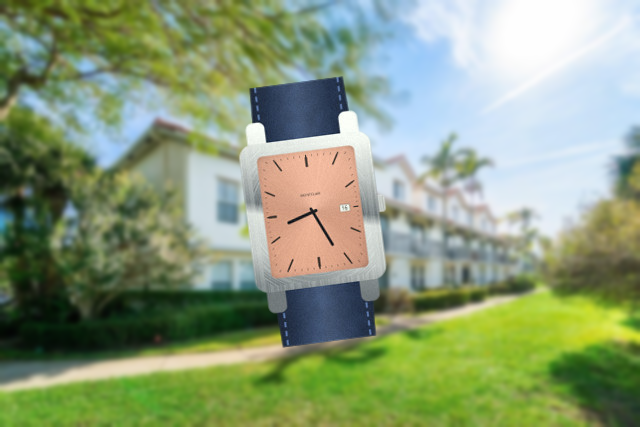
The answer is h=8 m=26
